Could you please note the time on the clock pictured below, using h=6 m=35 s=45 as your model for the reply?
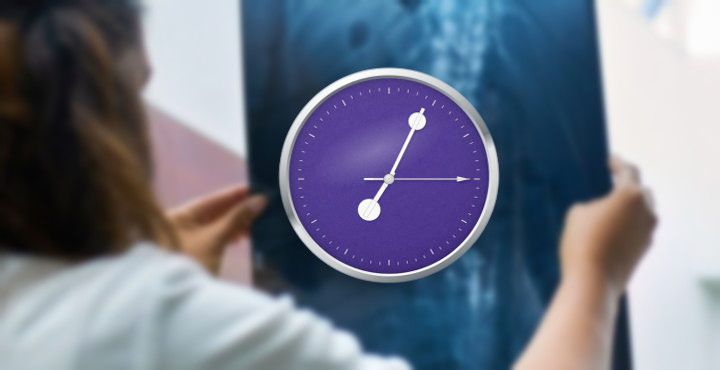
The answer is h=7 m=4 s=15
